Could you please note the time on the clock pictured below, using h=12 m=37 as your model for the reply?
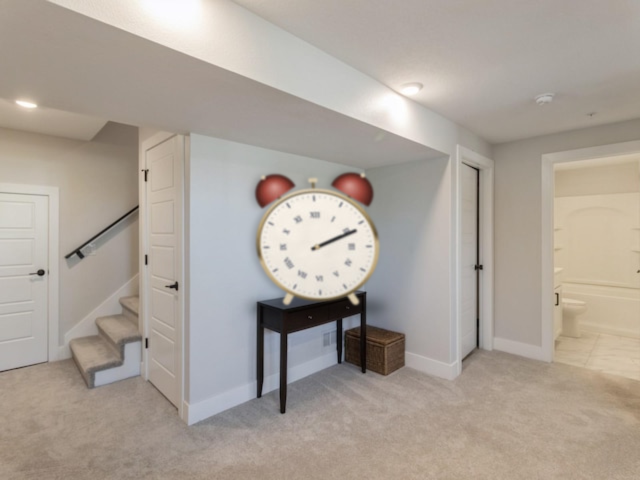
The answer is h=2 m=11
